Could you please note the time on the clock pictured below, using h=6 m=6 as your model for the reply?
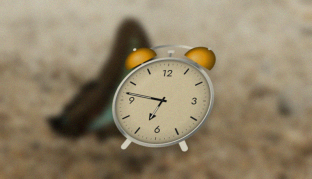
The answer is h=6 m=47
